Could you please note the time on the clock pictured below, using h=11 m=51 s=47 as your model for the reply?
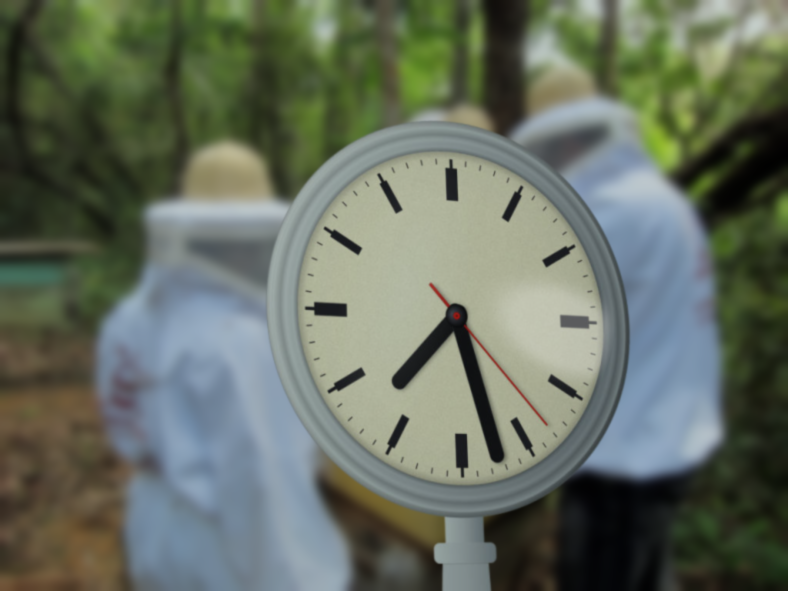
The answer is h=7 m=27 s=23
